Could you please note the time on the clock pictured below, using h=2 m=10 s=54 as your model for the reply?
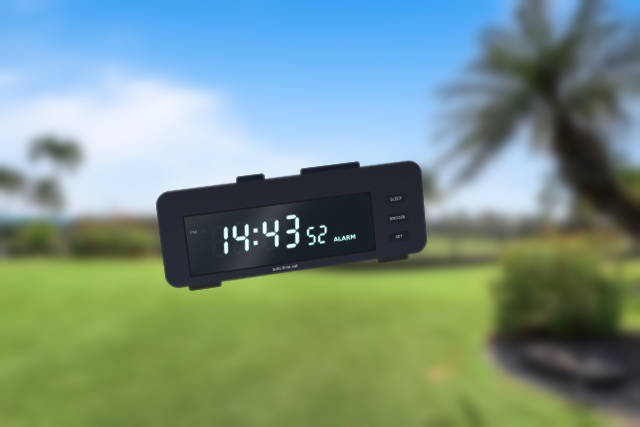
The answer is h=14 m=43 s=52
